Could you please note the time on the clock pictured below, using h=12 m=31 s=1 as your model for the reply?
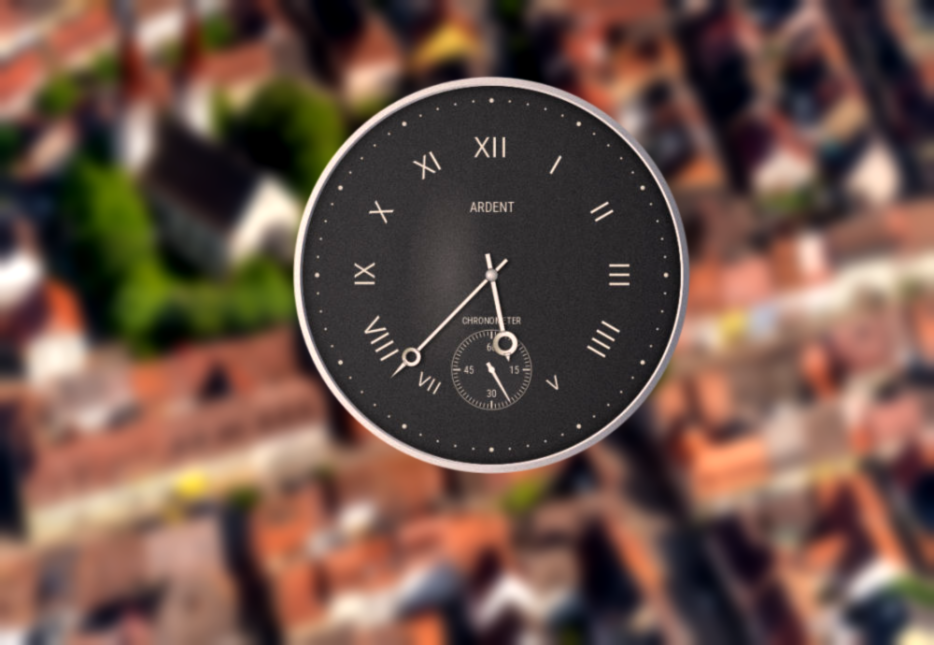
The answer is h=5 m=37 s=25
